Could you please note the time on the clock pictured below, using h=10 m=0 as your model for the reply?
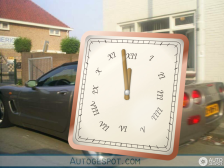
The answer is h=11 m=58
